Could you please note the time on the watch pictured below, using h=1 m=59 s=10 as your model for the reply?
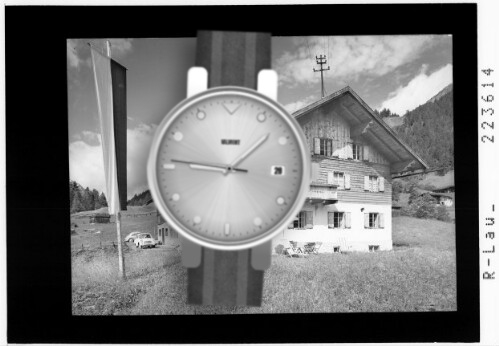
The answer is h=9 m=7 s=46
